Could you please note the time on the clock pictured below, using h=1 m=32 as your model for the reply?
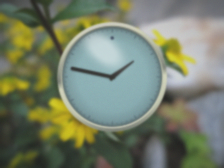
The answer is h=1 m=47
